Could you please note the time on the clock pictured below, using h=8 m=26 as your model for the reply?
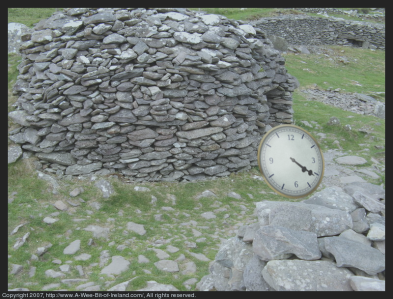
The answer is h=4 m=21
